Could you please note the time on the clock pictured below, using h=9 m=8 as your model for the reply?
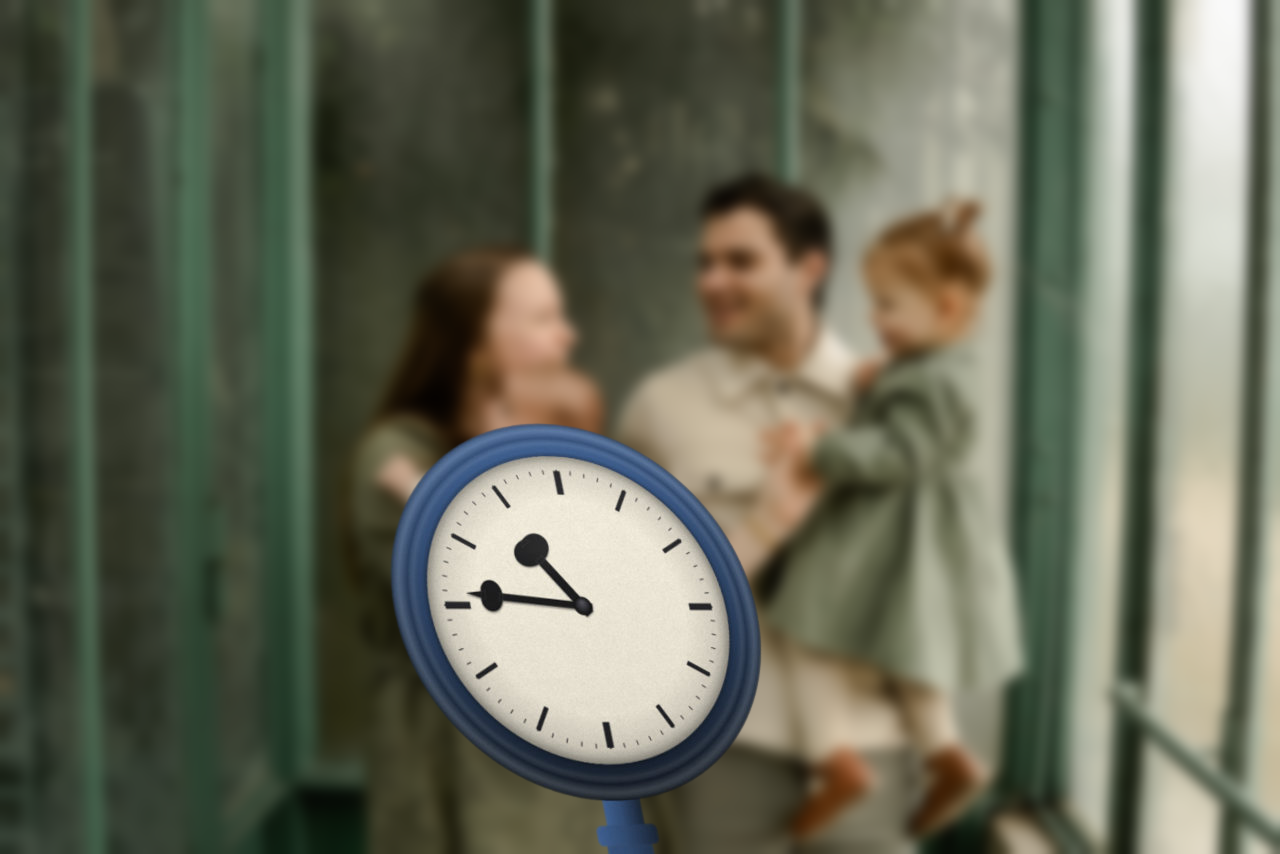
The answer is h=10 m=46
